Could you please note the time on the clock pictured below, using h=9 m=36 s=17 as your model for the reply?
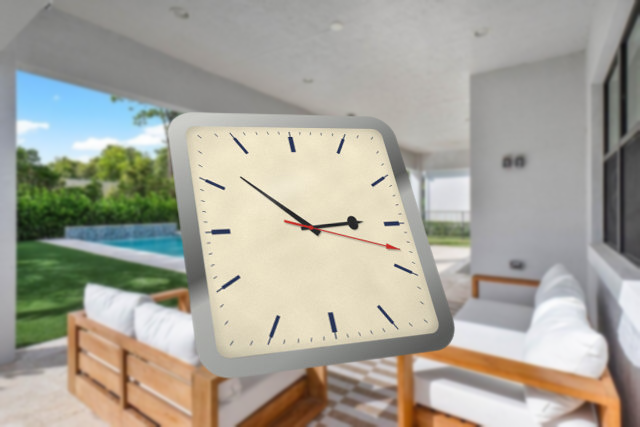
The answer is h=2 m=52 s=18
